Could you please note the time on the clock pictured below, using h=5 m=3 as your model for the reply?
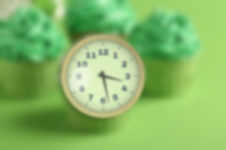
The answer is h=3 m=28
